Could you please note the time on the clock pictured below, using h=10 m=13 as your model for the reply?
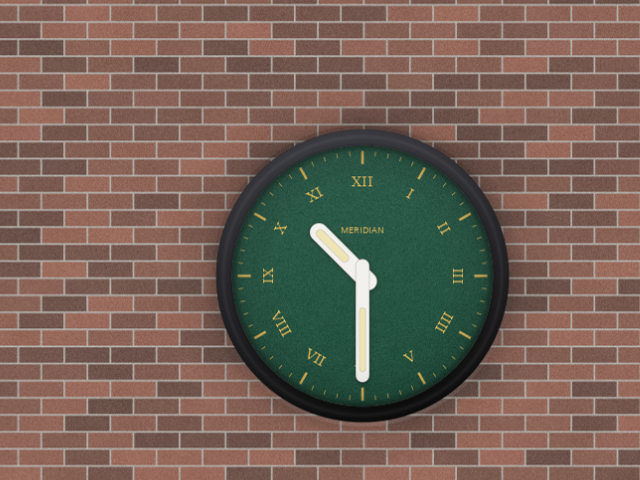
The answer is h=10 m=30
